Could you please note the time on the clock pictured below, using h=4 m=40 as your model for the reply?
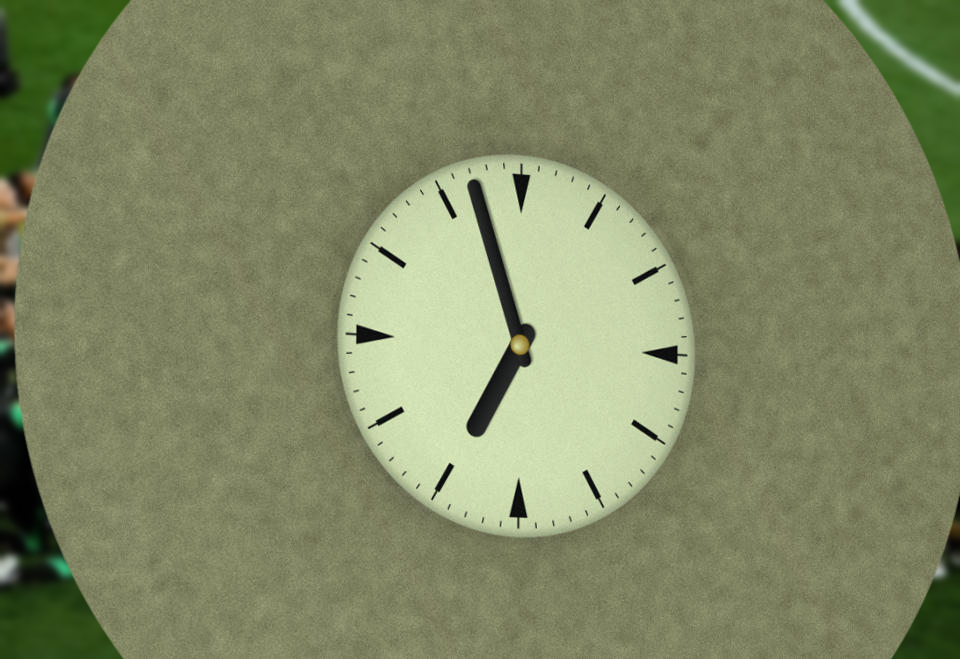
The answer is h=6 m=57
